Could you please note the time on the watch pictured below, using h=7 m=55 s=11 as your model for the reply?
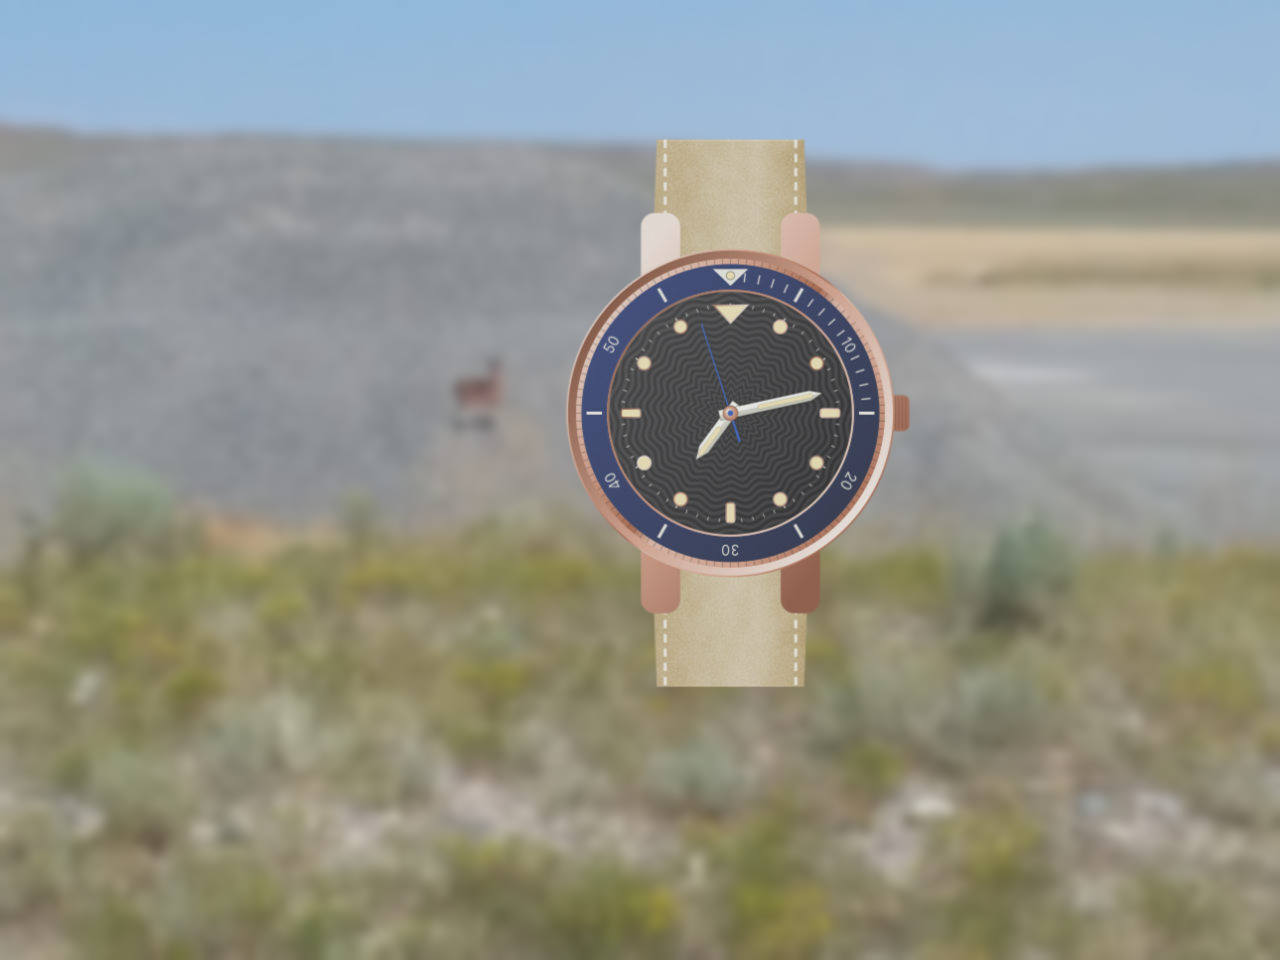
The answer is h=7 m=12 s=57
